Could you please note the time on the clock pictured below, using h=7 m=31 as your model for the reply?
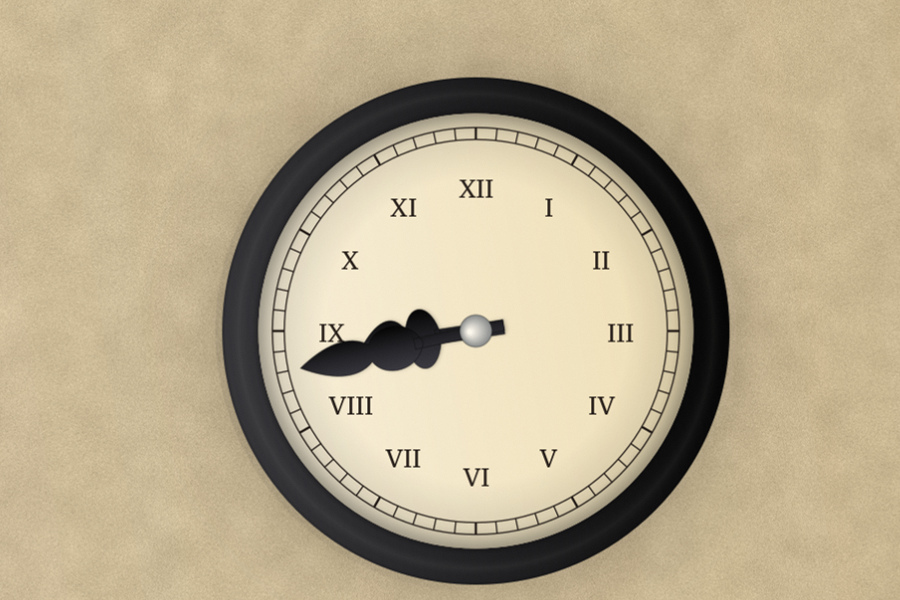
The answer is h=8 m=43
